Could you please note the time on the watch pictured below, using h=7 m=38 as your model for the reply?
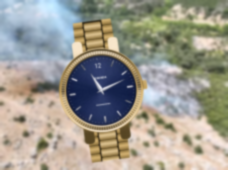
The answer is h=11 m=12
